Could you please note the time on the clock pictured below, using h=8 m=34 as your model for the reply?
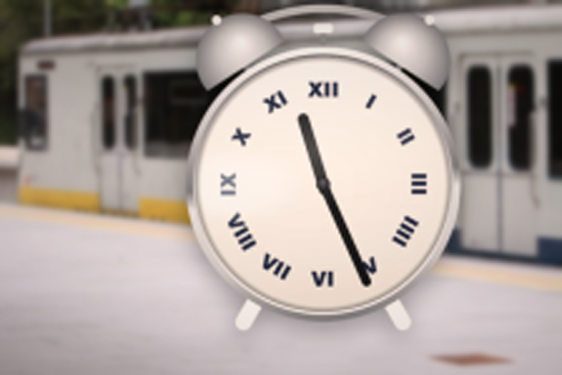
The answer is h=11 m=26
